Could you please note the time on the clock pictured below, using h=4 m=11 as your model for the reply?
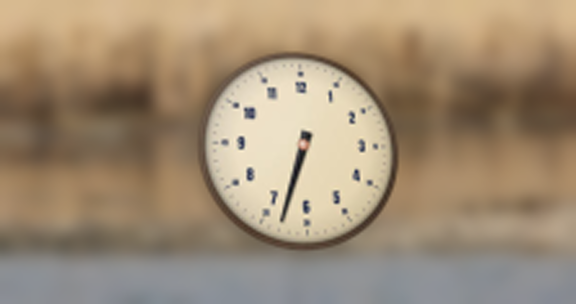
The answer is h=6 m=33
